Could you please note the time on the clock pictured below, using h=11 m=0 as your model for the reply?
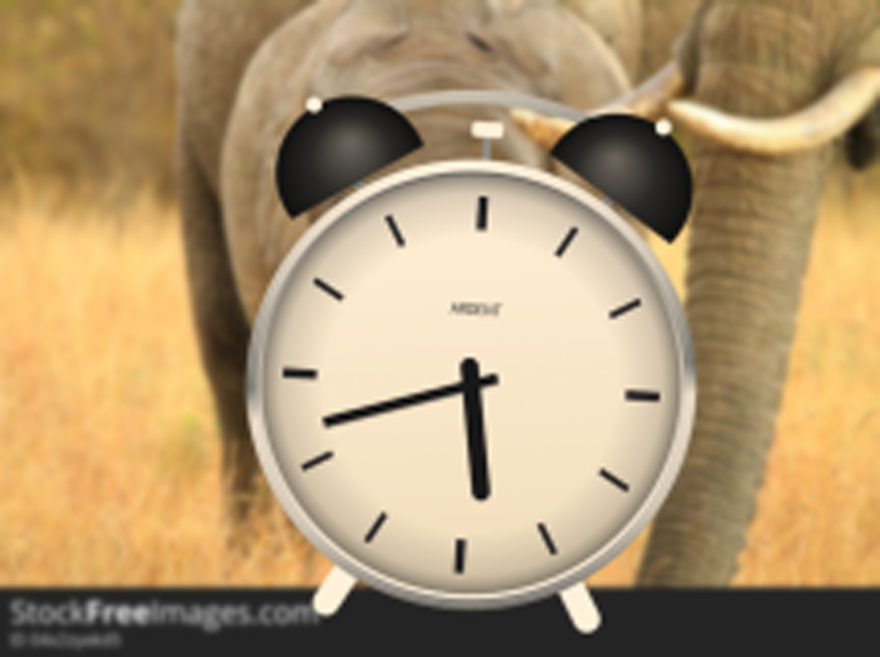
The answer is h=5 m=42
